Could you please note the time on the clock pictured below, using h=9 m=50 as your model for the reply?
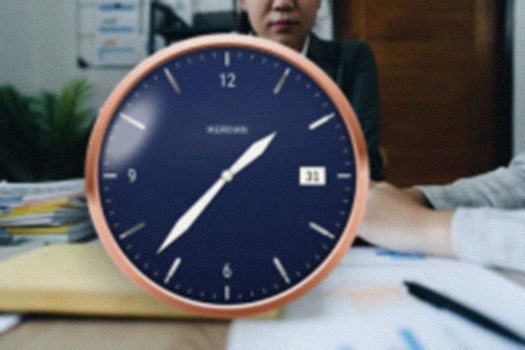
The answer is h=1 m=37
